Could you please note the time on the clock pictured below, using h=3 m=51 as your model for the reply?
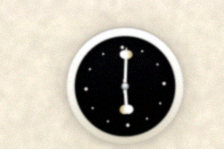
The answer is h=6 m=1
